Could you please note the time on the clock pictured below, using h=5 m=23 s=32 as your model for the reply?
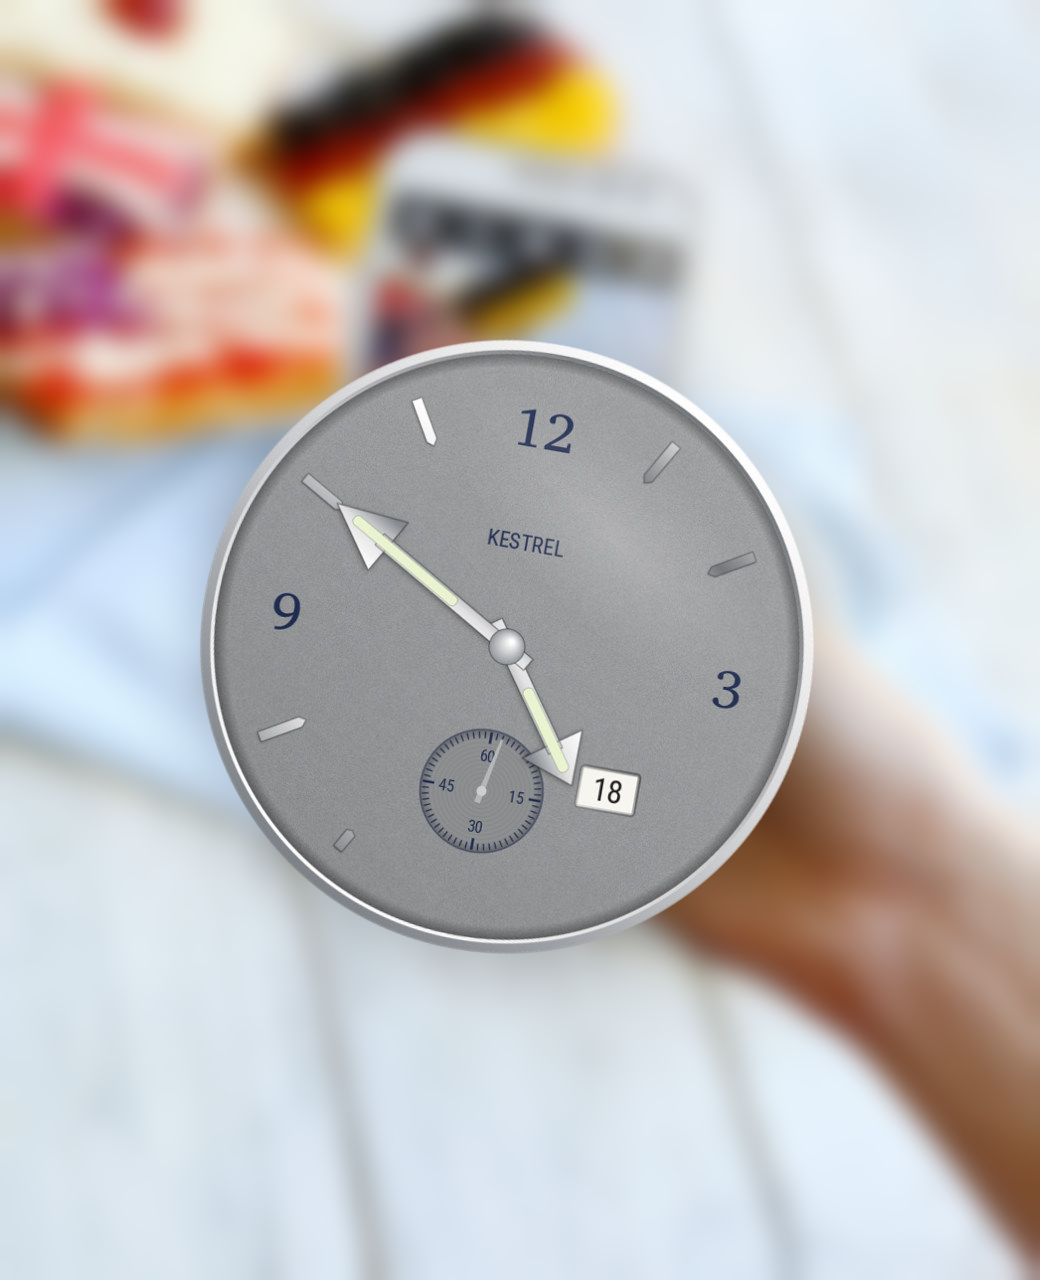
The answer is h=4 m=50 s=2
